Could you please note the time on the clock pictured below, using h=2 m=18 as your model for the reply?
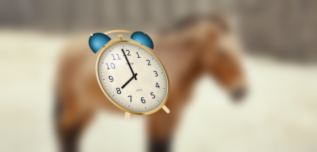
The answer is h=7 m=59
